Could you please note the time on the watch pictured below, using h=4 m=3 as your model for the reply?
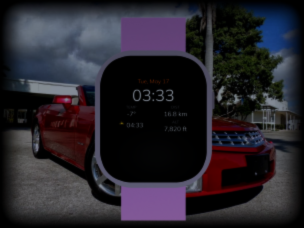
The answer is h=3 m=33
